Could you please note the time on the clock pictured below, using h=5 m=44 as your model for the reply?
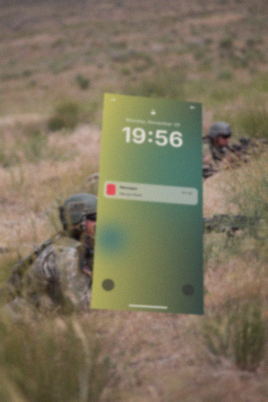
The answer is h=19 m=56
